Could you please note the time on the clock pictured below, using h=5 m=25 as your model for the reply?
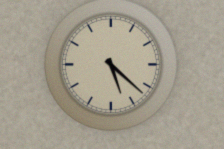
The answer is h=5 m=22
